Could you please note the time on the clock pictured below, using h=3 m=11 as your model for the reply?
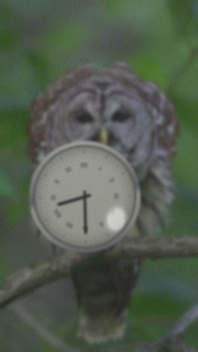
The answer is h=8 m=30
